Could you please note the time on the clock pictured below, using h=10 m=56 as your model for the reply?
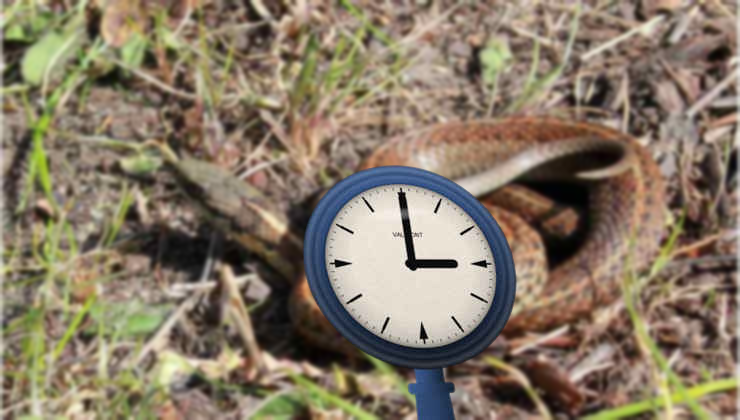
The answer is h=3 m=0
